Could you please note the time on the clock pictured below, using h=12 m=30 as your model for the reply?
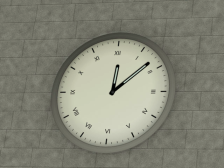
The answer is h=12 m=8
